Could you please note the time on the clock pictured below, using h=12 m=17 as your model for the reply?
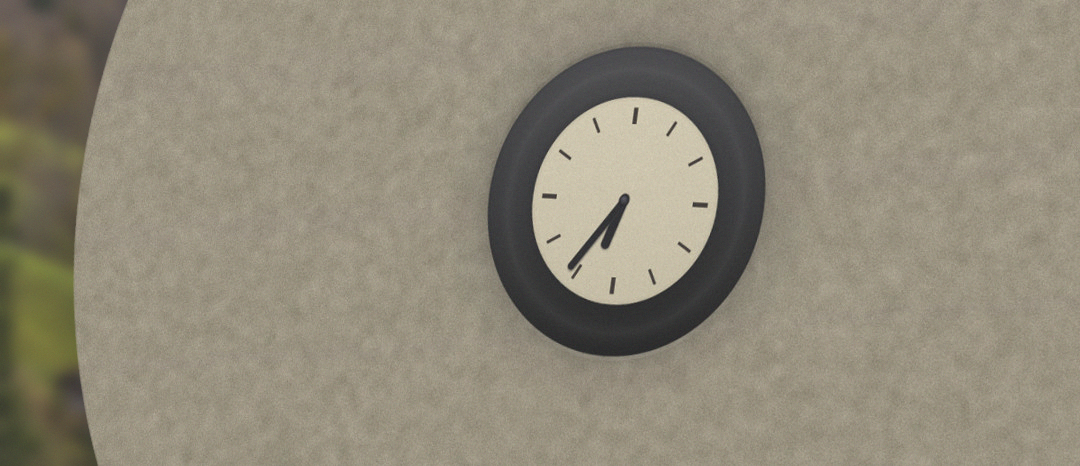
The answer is h=6 m=36
